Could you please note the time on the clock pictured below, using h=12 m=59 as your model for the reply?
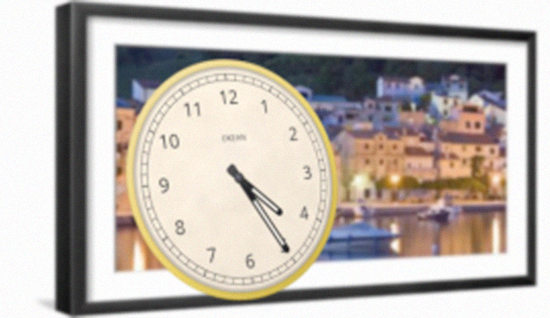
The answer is h=4 m=25
